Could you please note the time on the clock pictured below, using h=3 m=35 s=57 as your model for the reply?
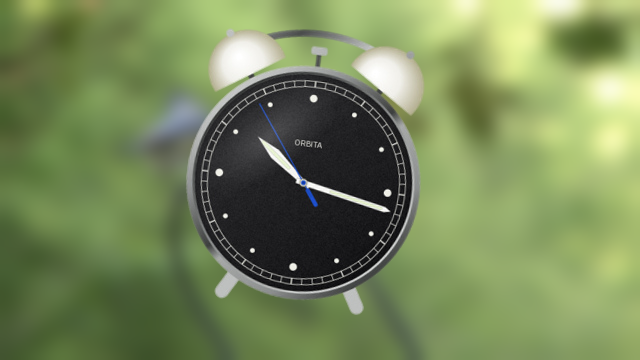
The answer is h=10 m=16 s=54
